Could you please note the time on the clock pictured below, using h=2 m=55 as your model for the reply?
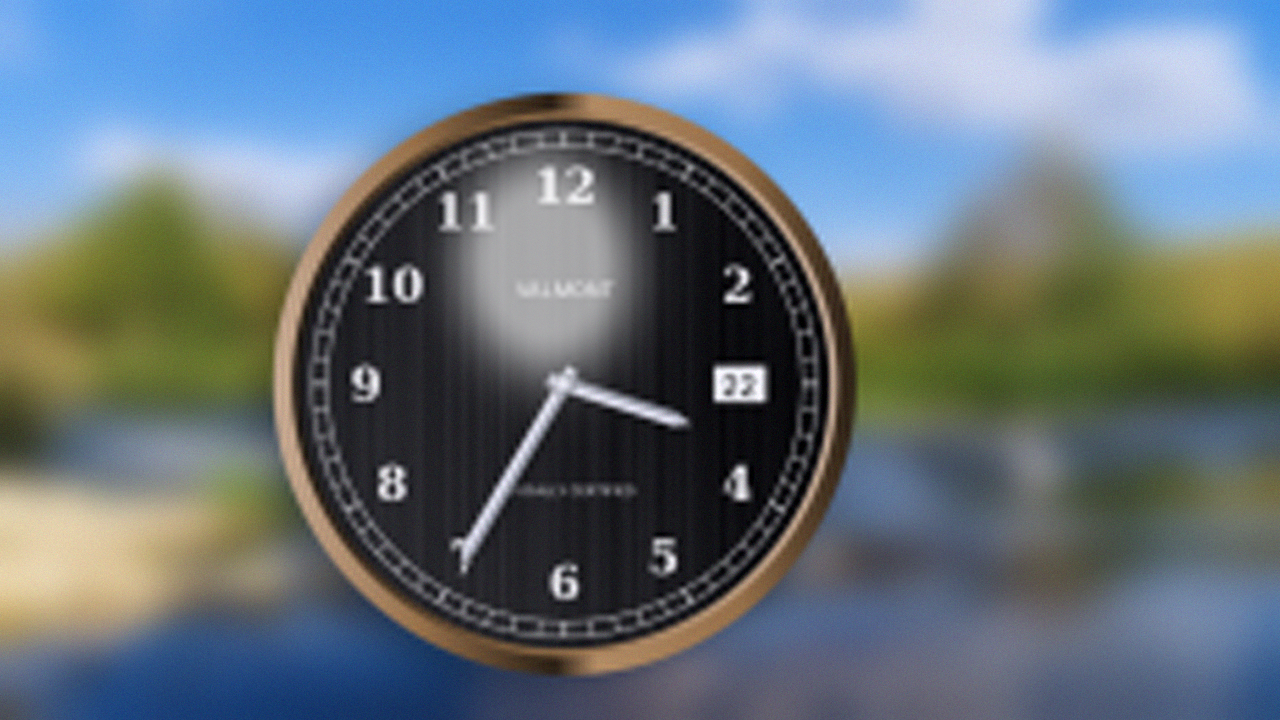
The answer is h=3 m=35
